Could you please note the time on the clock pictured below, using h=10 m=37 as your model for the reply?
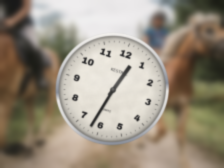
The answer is h=12 m=32
